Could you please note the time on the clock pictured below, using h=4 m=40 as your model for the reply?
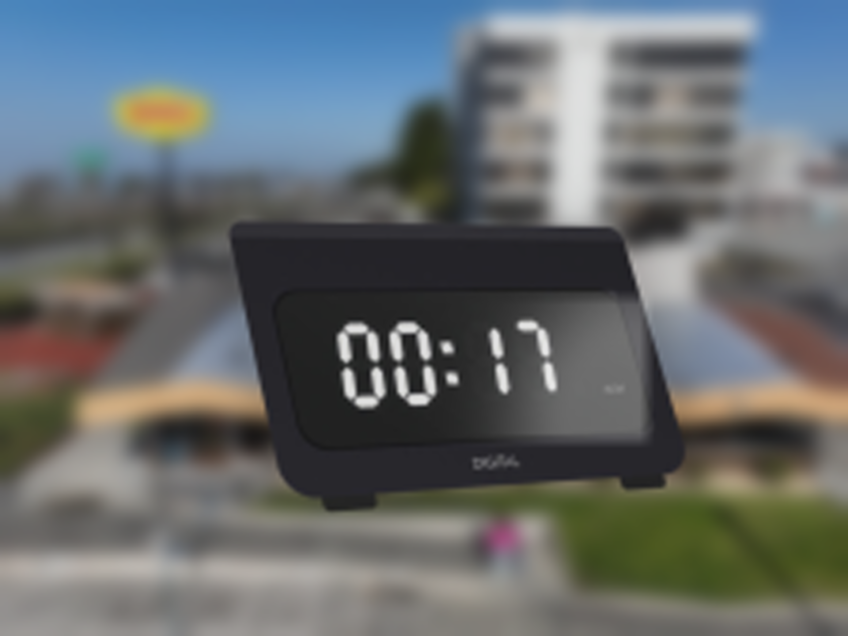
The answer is h=0 m=17
